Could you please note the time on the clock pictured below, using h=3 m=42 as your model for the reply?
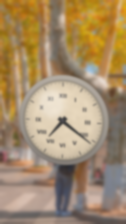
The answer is h=7 m=21
